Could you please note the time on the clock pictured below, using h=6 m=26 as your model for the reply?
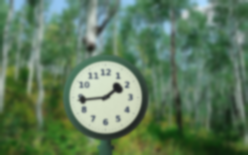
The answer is h=1 m=44
